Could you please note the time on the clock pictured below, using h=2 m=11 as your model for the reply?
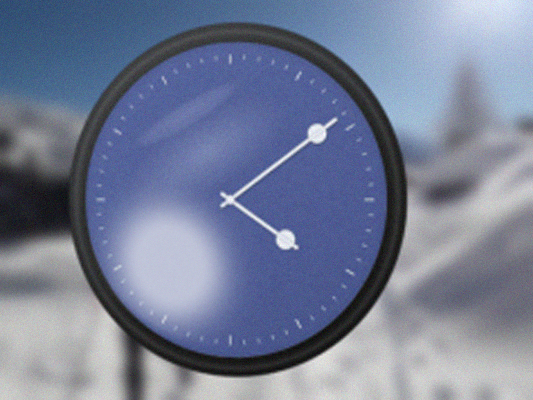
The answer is h=4 m=9
